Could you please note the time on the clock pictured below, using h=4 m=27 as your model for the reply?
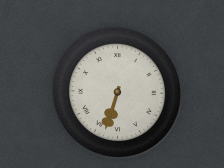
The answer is h=6 m=33
